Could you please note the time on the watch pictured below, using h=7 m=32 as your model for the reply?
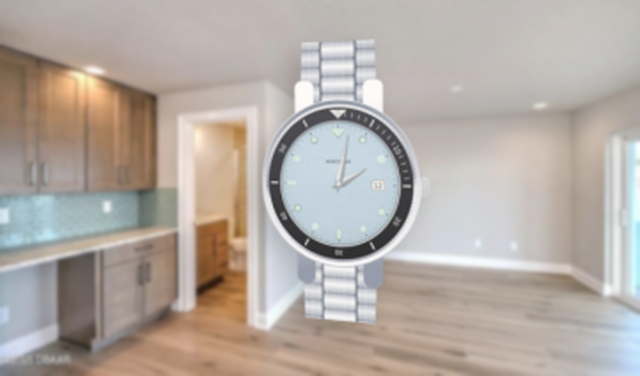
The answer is h=2 m=2
